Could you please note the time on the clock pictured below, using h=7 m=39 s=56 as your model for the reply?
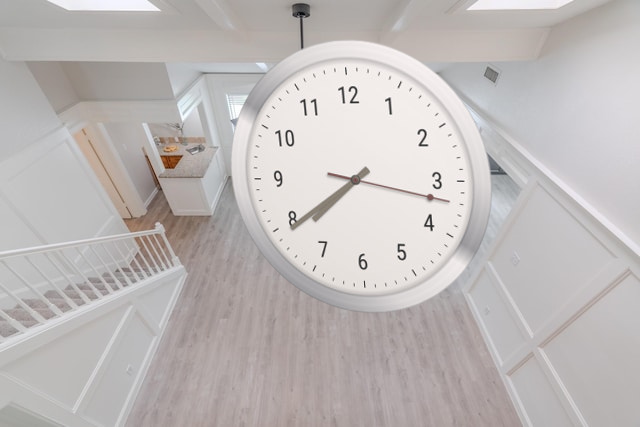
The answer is h=7 m=39 s=17
